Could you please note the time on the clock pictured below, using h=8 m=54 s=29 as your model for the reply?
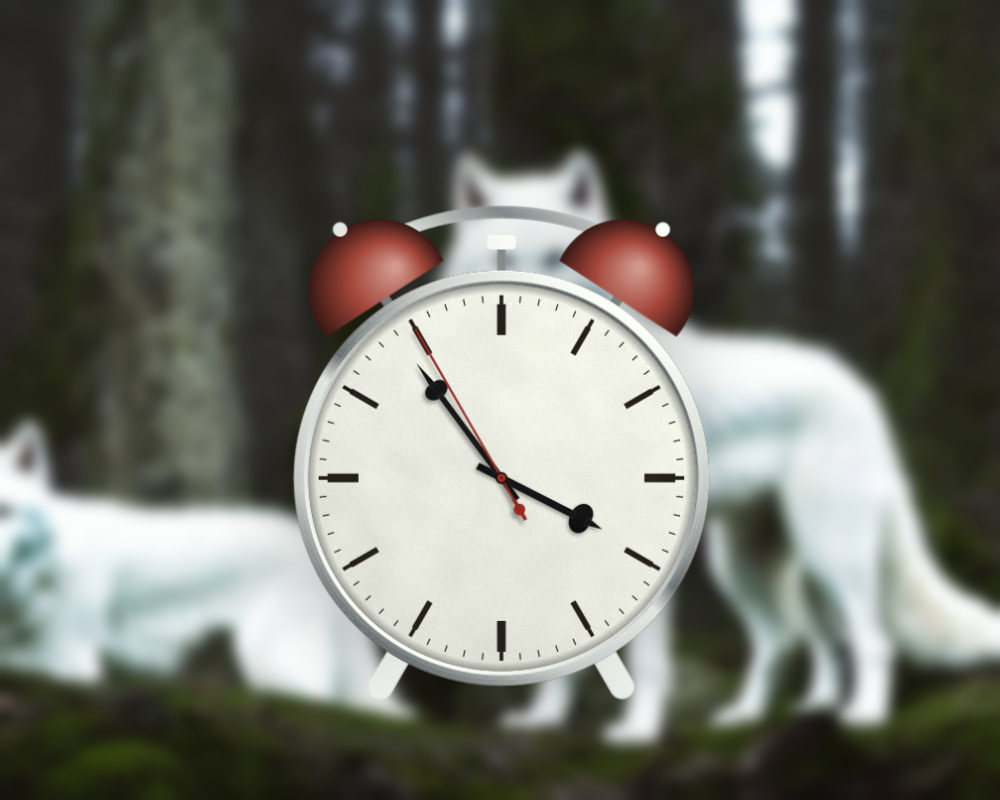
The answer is h=3 m=53 s=55
